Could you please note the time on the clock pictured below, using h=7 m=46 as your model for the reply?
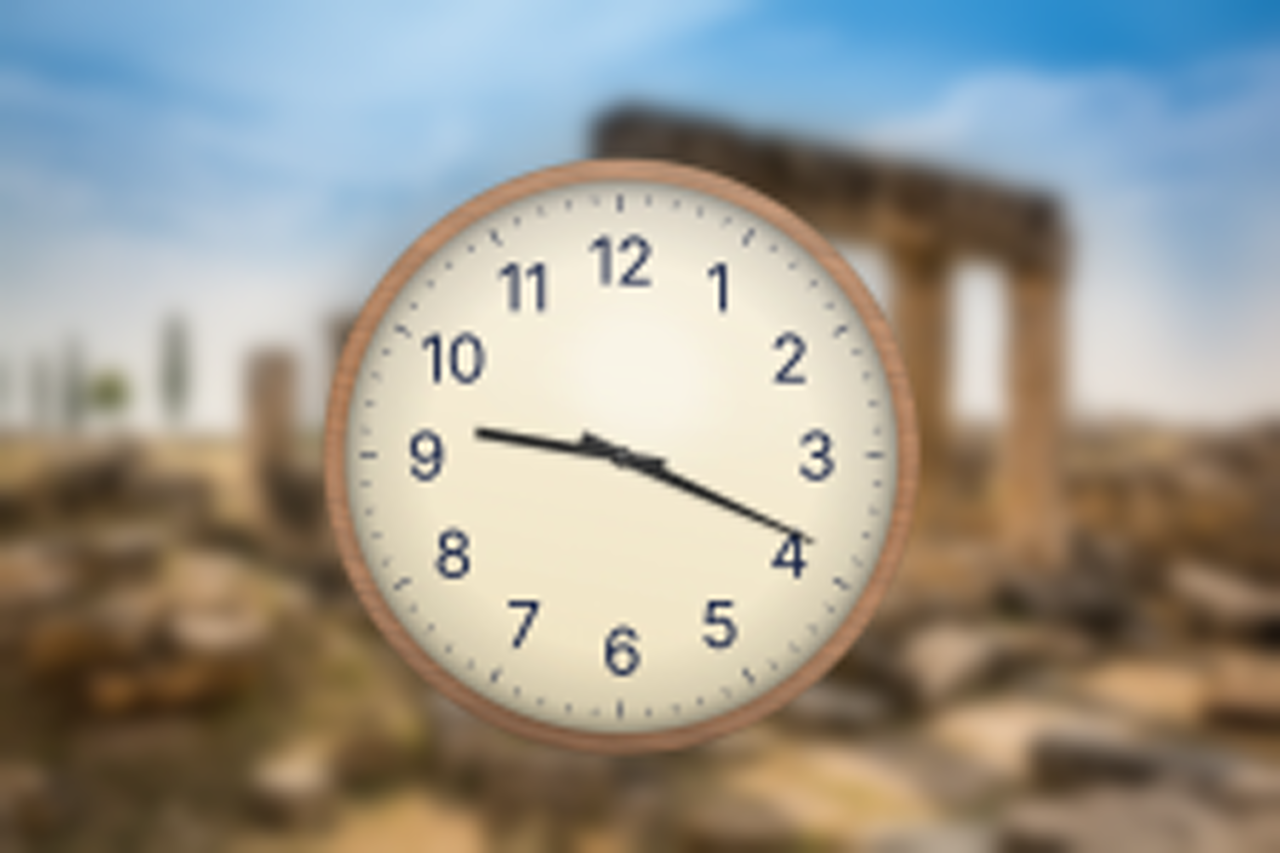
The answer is h=9 m=19
